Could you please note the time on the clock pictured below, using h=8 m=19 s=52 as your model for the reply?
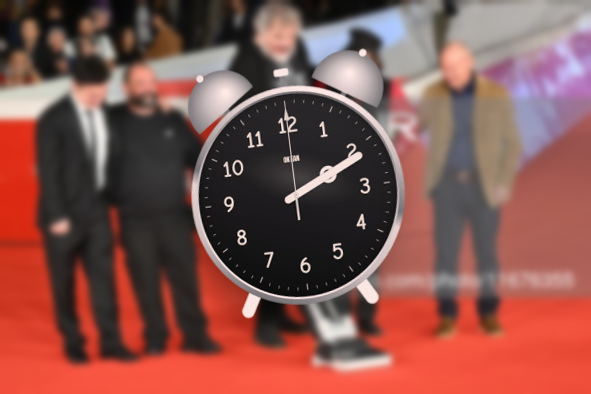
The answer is h=2 m=11 s=0
